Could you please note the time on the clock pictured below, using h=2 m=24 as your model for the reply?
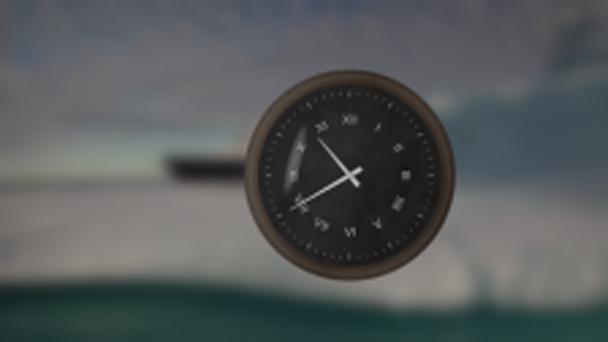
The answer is h=10 m=40
